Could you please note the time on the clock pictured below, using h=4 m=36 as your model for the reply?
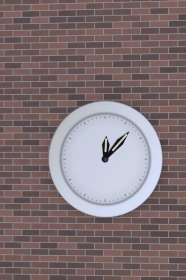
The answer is h=12 m=7
